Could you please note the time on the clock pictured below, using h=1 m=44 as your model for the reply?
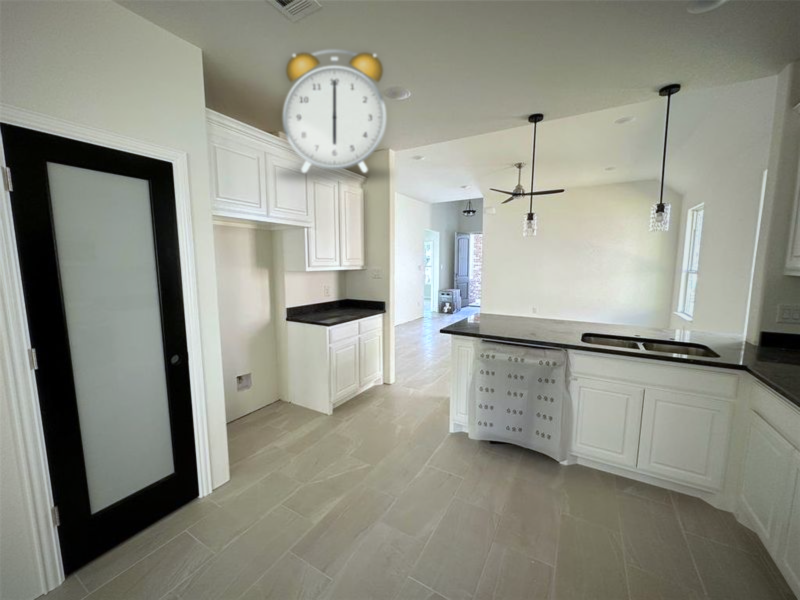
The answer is h=6 m=0
